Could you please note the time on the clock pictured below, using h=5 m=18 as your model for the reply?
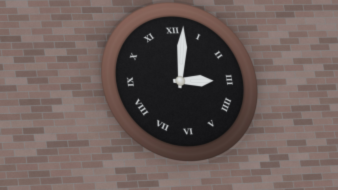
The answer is h=3 m=2
